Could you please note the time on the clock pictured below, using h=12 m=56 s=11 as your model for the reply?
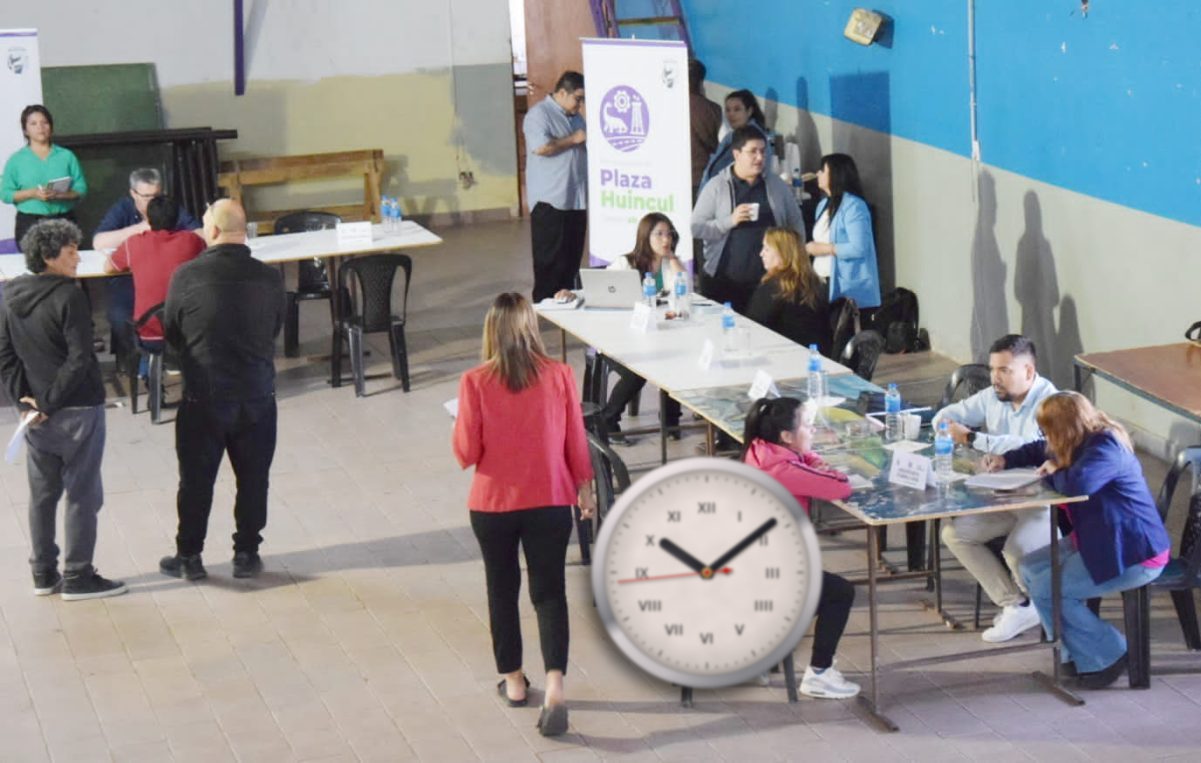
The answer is h=10 m=8 s=44
